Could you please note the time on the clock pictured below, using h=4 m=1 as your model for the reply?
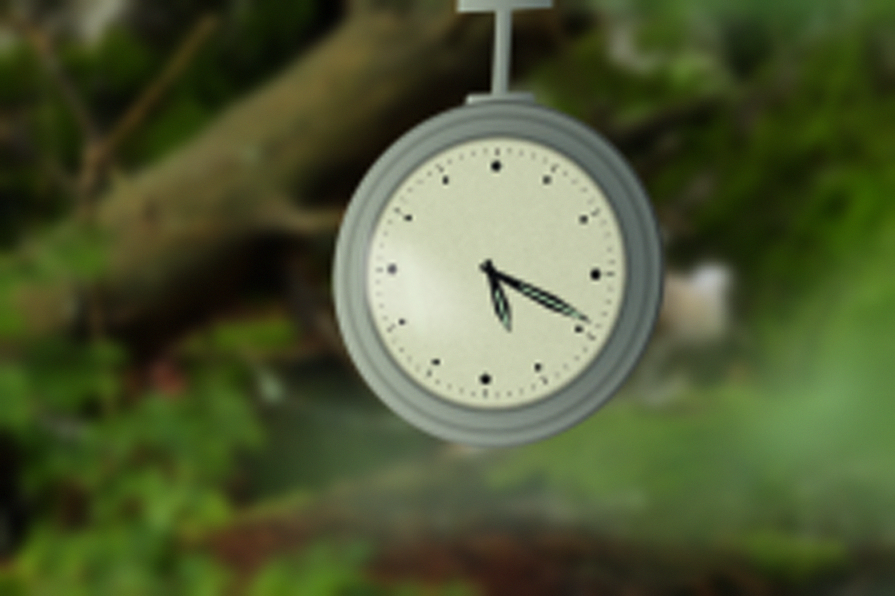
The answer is h=5 m=19
